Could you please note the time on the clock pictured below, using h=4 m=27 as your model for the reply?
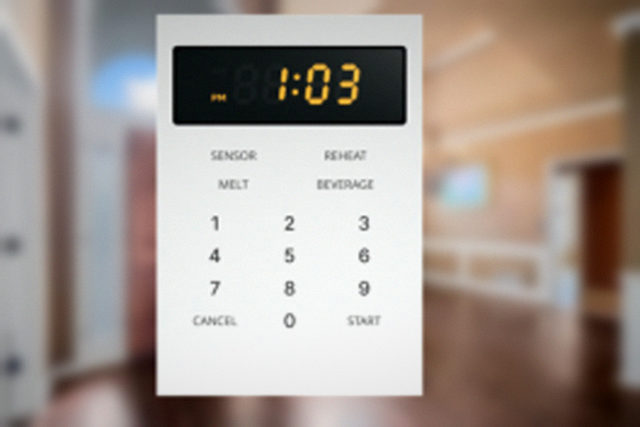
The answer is h=1 m=3
